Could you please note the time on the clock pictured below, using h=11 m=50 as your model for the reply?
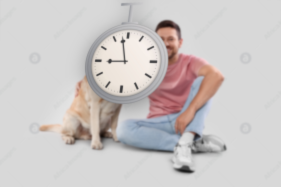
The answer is h=8 m=58
